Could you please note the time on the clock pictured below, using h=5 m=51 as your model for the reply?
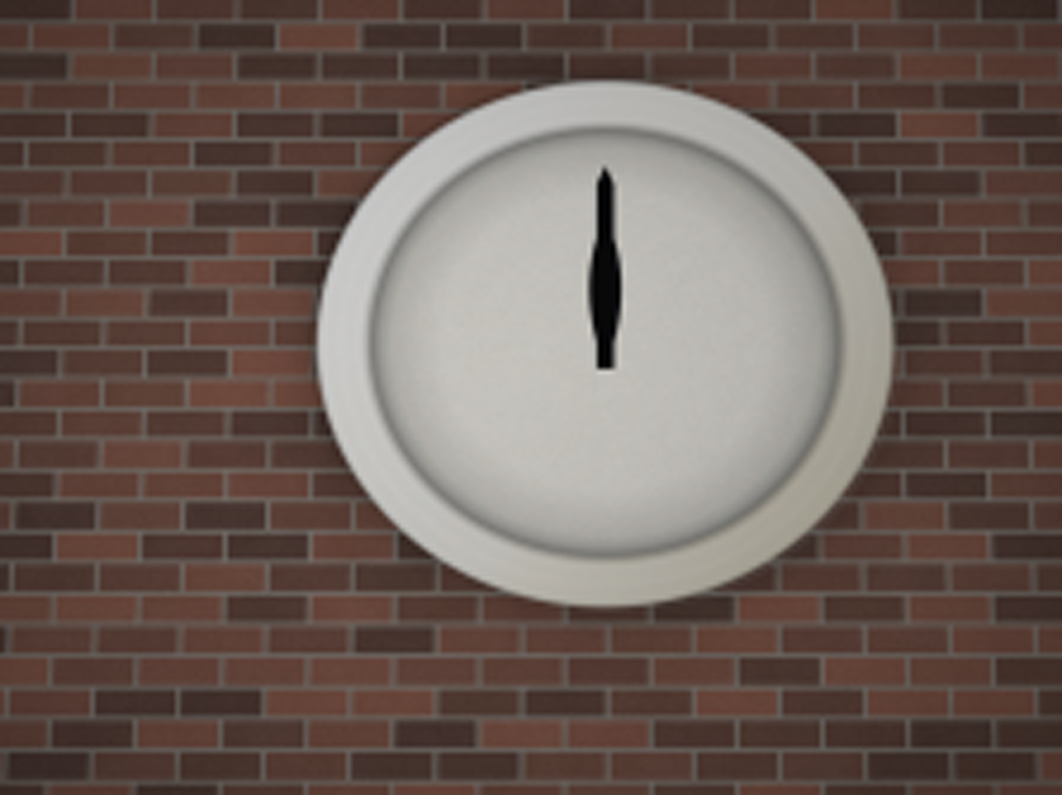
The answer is h=12 m=0
